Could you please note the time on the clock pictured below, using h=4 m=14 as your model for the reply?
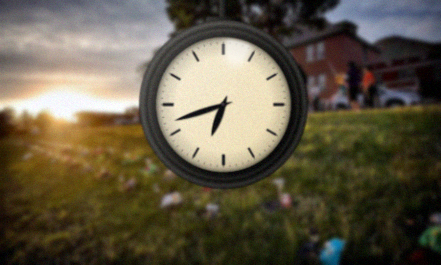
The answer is h=6 m=42
